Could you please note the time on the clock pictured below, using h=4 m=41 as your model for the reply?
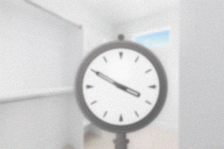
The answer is h=3 m=50
